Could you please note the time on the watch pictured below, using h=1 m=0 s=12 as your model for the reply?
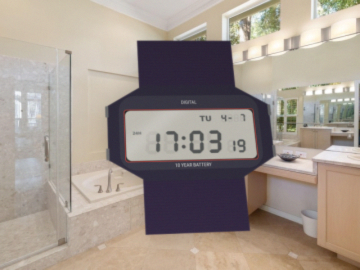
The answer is h=17 m=3 s=19
